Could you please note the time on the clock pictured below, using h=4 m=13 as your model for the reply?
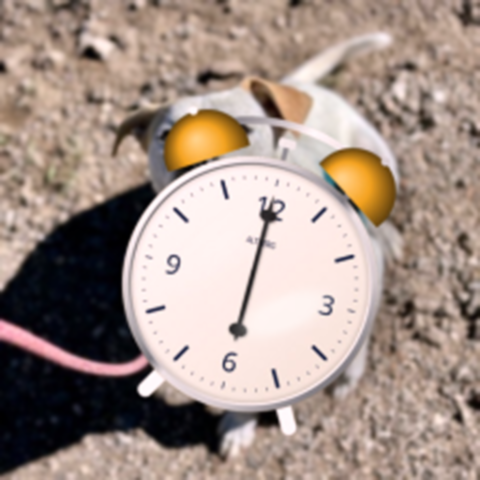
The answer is h=6 m=0
